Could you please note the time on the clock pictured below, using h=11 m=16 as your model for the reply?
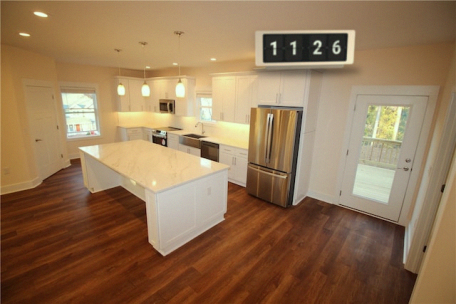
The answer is h=11 m=26
